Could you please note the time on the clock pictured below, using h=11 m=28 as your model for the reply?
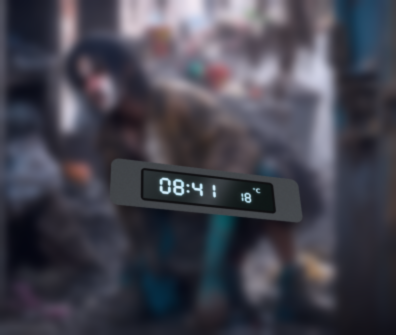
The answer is h=8 m=41
